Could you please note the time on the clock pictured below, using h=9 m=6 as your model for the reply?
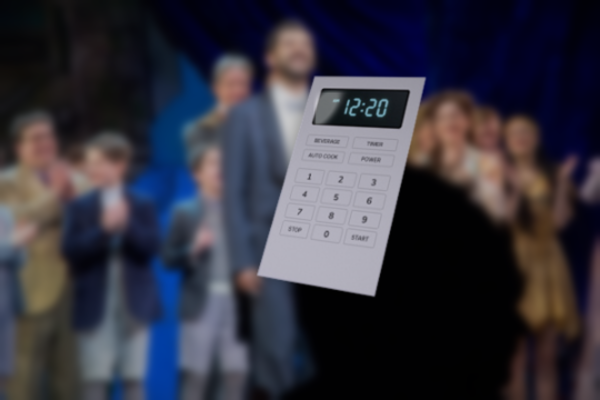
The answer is h=12 m=20
